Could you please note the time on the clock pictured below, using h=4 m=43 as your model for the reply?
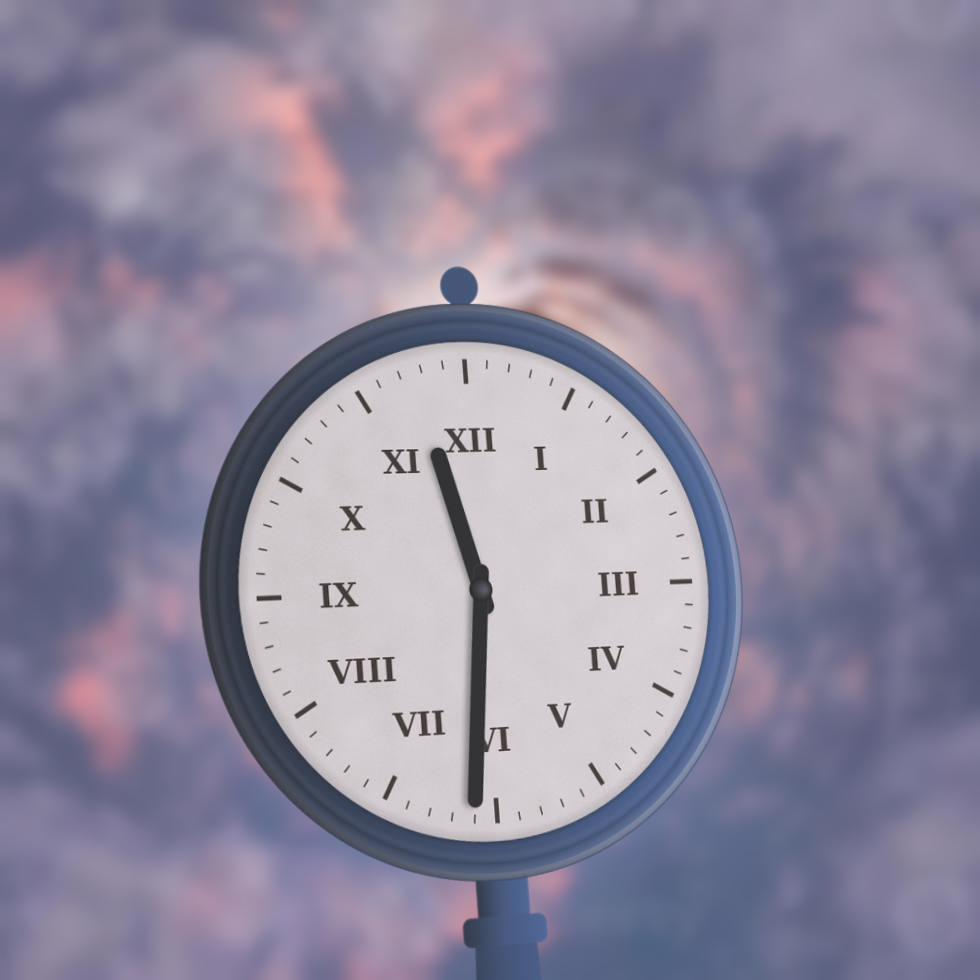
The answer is h=11 m=31
